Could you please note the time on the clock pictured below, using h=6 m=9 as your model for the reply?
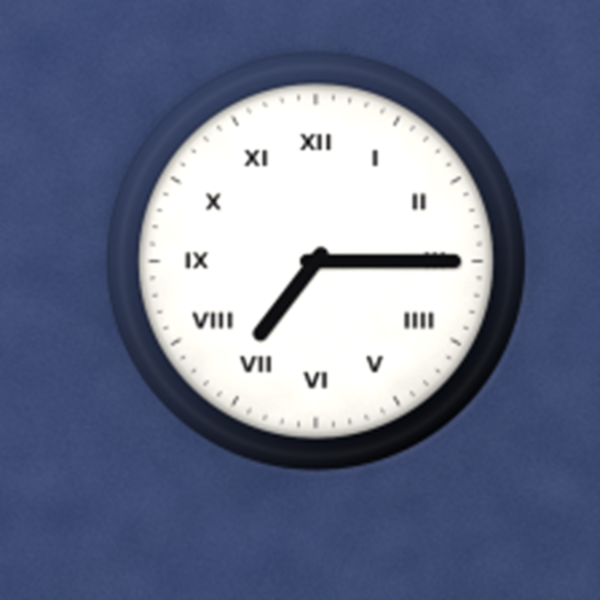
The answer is h=7 m=15
